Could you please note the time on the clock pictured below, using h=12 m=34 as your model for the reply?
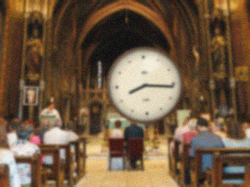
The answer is h=8 m=16
